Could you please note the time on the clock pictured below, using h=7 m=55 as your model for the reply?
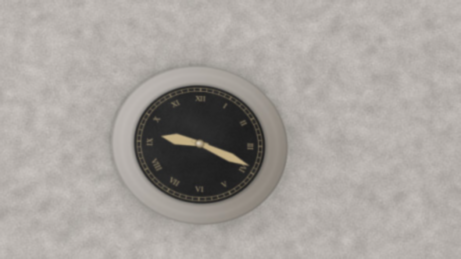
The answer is h=9 m=19
